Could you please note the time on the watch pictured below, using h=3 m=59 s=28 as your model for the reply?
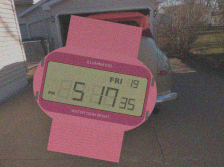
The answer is h=5 m=17 s=35
